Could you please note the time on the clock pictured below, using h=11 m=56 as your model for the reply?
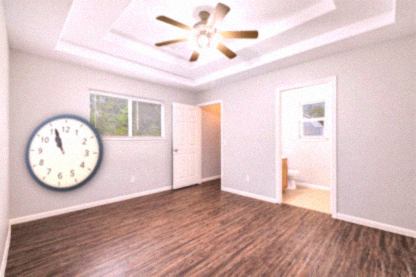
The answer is h=10 m=56
